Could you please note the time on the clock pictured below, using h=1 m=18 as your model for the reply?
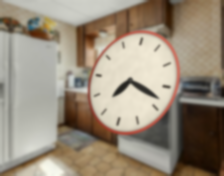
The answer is h=7 m=18
